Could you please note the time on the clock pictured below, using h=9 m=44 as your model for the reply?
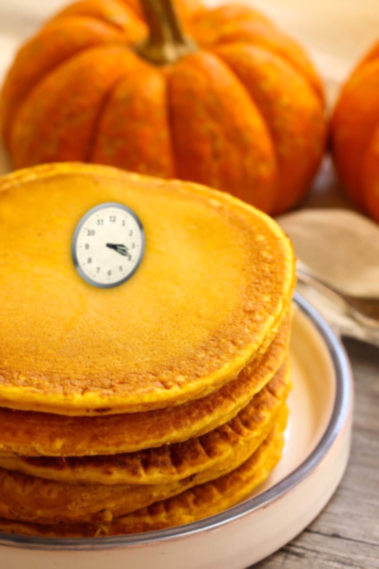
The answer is h=3 m=19
